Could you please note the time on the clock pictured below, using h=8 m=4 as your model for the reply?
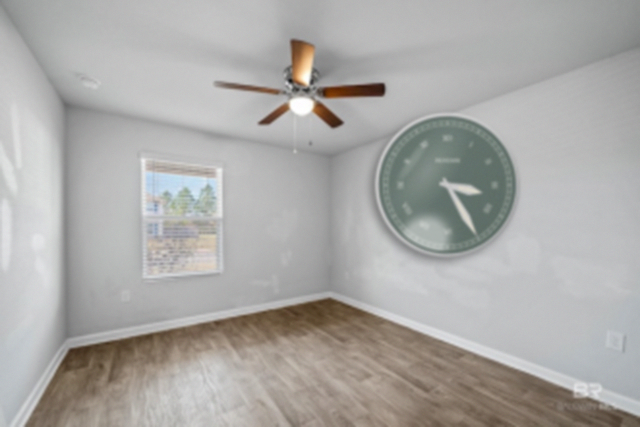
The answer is h=3 m=25
